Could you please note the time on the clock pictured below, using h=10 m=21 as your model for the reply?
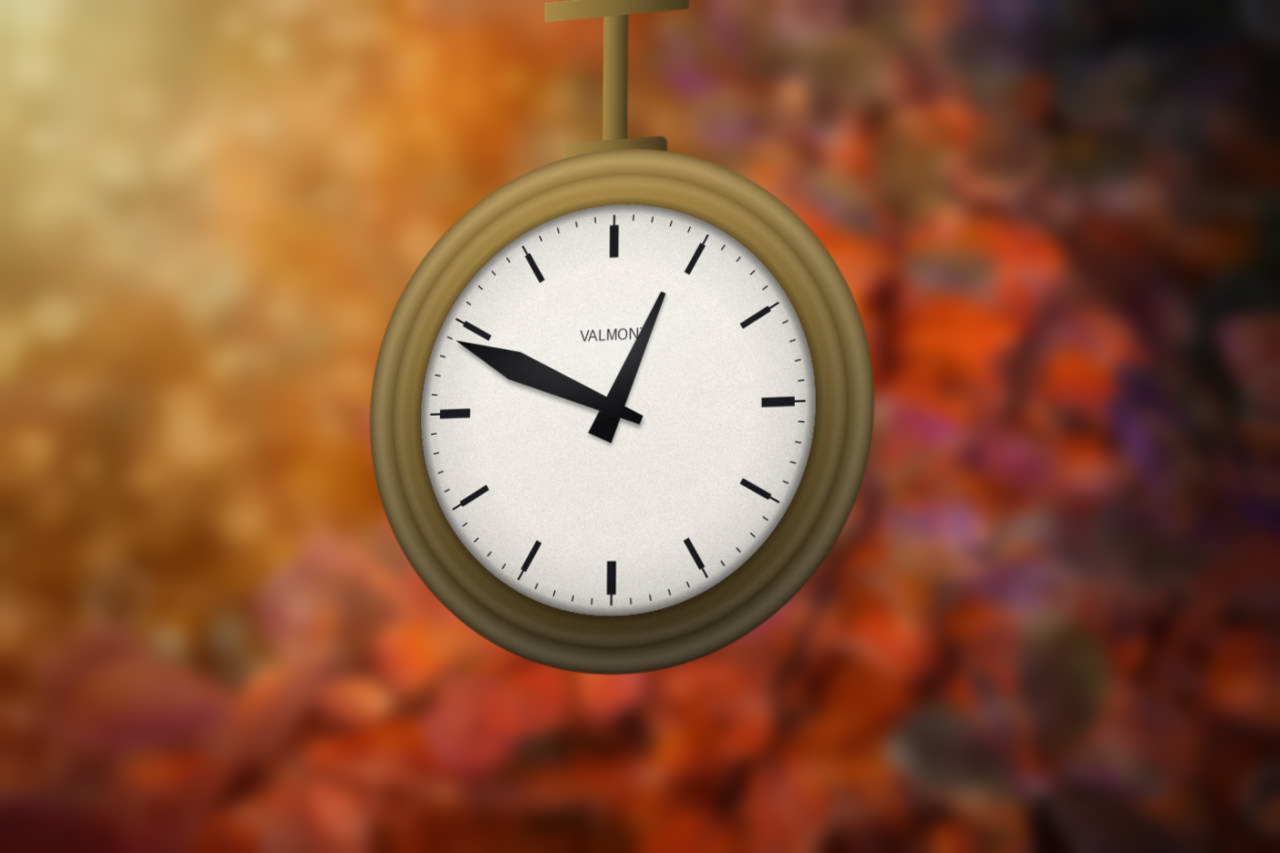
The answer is h=12 m=49
